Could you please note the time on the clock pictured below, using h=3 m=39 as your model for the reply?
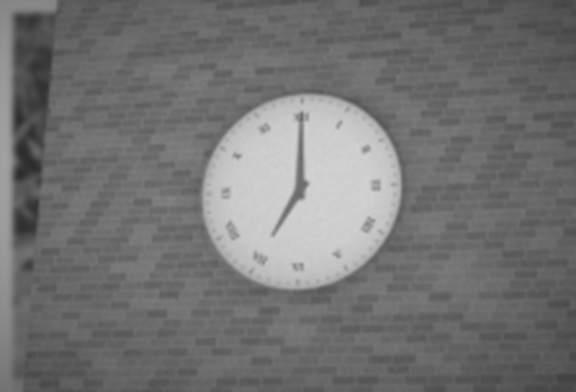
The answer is h=7 m=0
